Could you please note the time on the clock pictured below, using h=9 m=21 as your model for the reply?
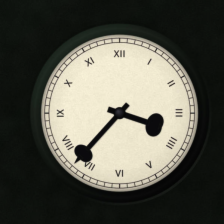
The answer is h=3 m=37
